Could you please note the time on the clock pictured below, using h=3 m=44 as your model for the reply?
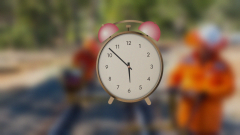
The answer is h=5 m=52
